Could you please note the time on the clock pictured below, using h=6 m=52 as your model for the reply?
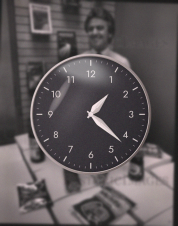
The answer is h=1 m=22
